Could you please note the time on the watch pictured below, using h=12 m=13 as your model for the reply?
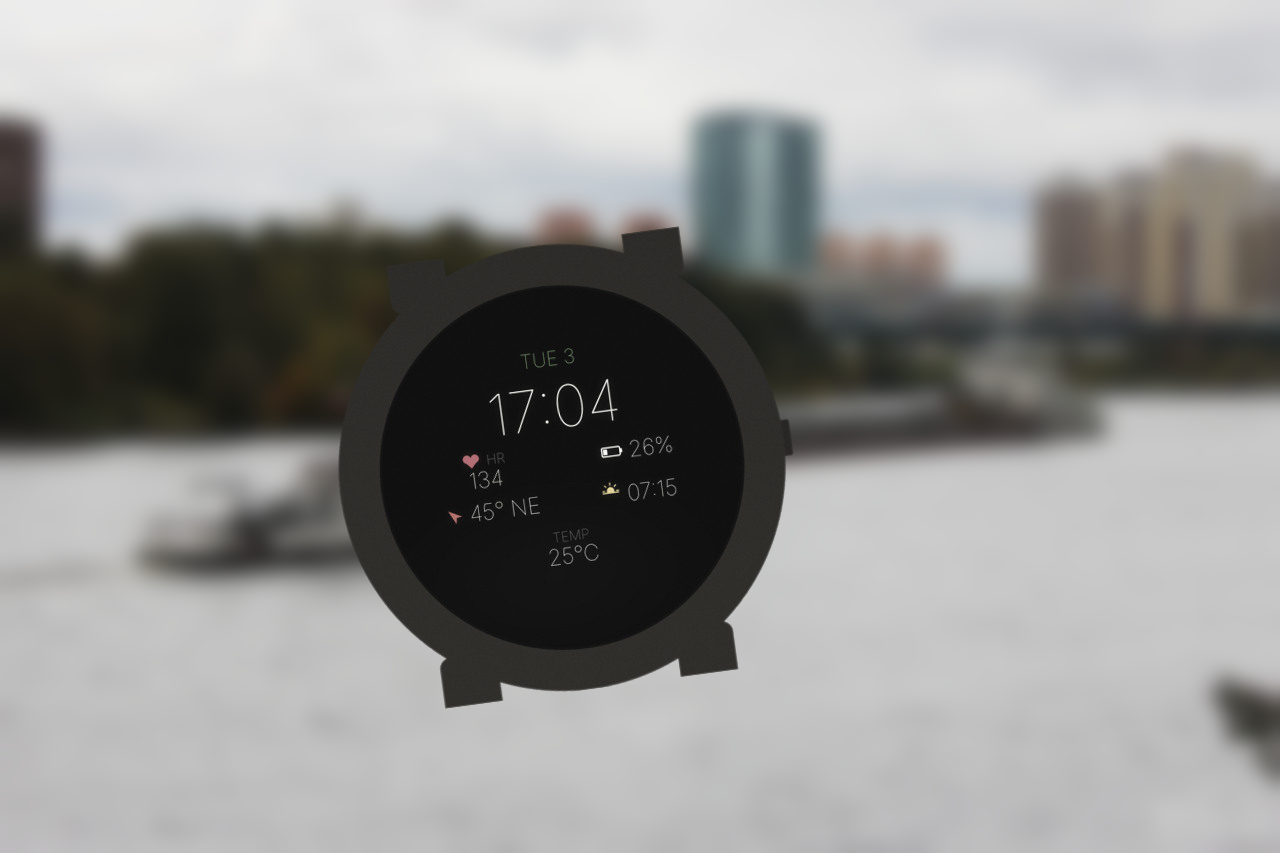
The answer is h=17 m=4
